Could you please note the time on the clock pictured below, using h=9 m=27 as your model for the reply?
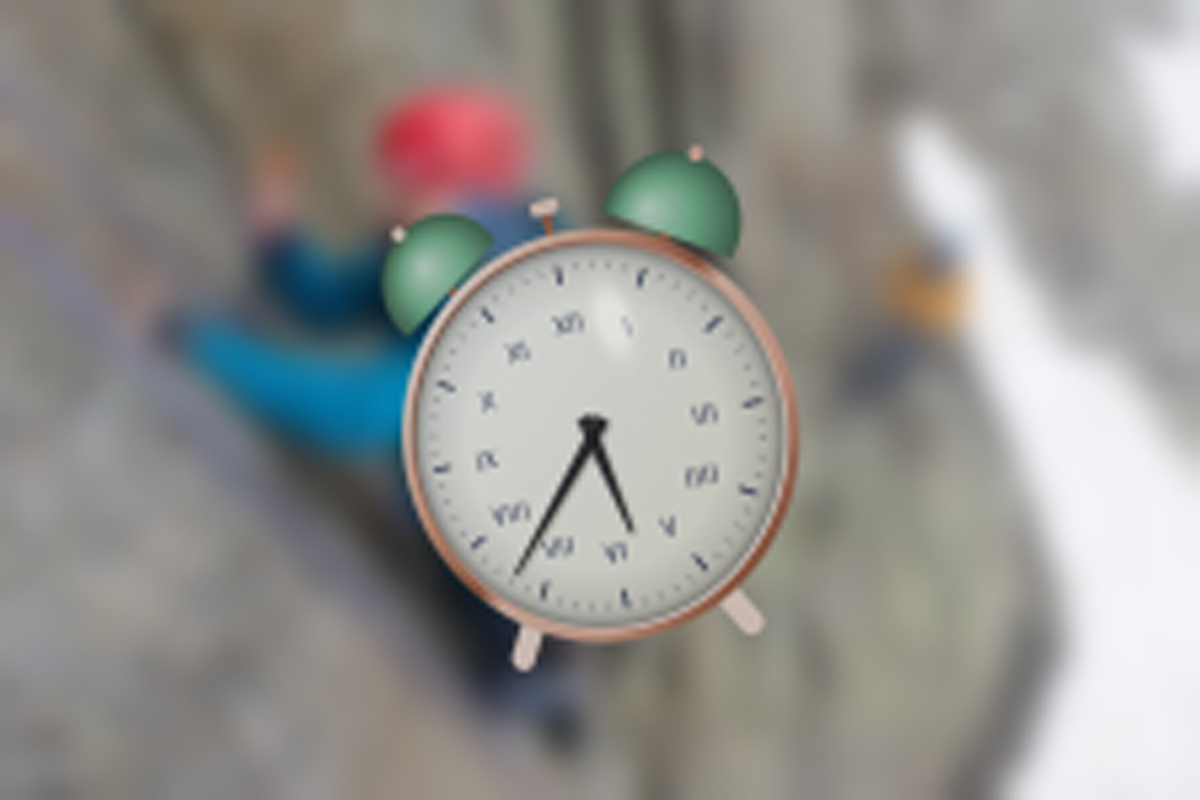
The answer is h=5 m=37
